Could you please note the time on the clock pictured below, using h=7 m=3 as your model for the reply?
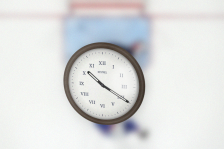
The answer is h=10 m=20
